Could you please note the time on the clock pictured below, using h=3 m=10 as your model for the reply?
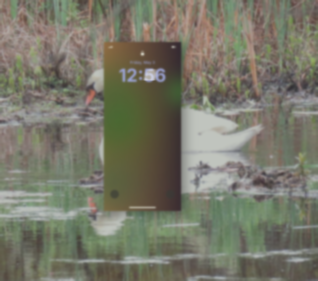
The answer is h=12 m=56
